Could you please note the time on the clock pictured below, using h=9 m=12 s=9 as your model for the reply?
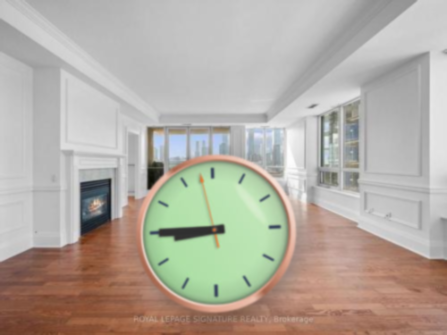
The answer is h=8 m=44 s=58
